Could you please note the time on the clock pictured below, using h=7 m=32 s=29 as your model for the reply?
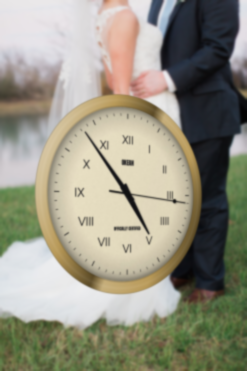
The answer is h=4 m=53 s=16
